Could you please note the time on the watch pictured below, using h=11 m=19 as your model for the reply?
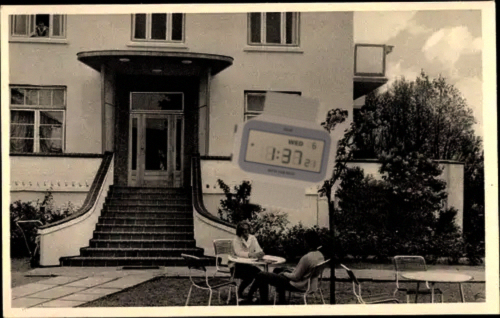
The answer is h=1 m=37
